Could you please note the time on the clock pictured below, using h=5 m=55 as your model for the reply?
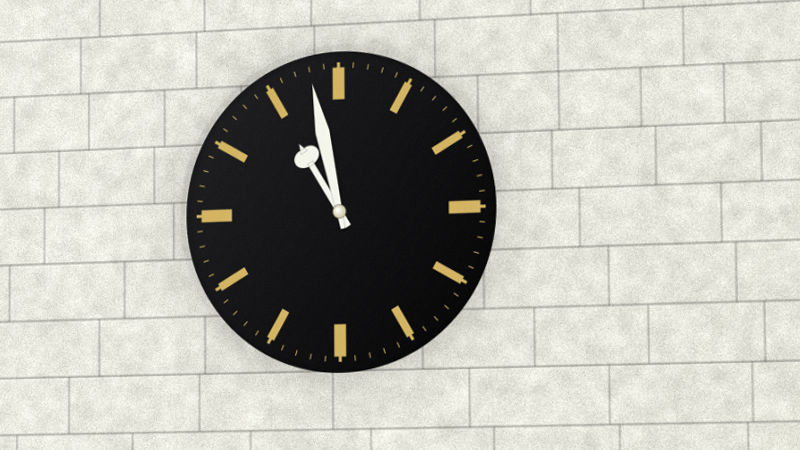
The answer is h=10 m=58
